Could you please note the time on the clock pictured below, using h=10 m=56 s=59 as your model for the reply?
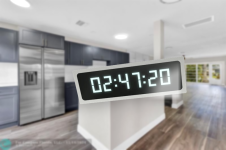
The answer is h=2 m=47 s=20
